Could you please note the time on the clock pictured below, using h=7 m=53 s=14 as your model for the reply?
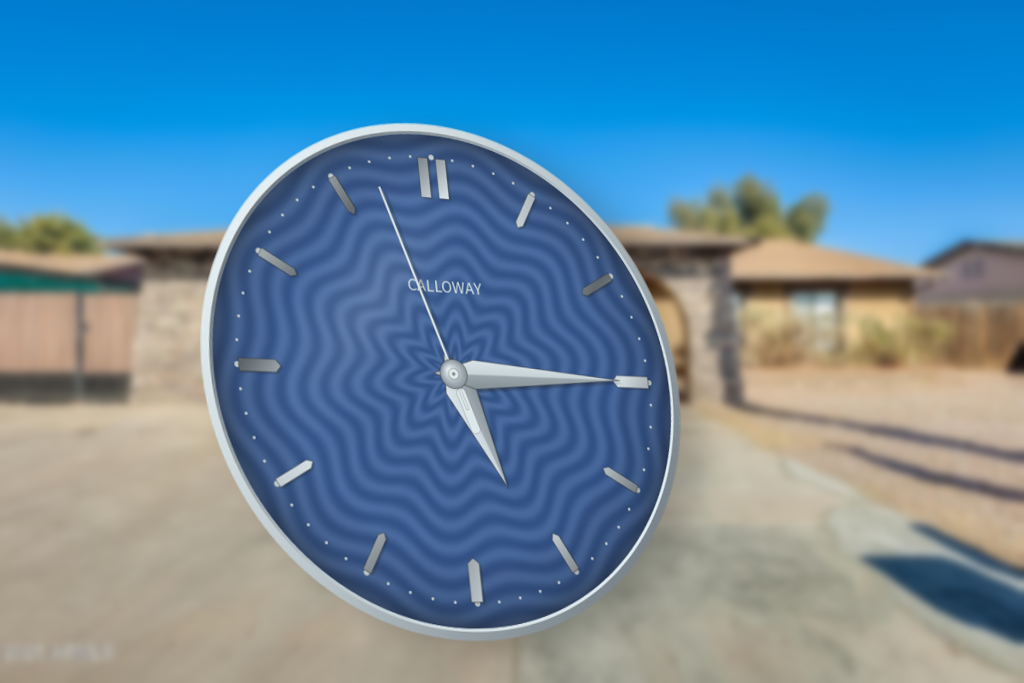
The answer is h=5 m=14 s=57
